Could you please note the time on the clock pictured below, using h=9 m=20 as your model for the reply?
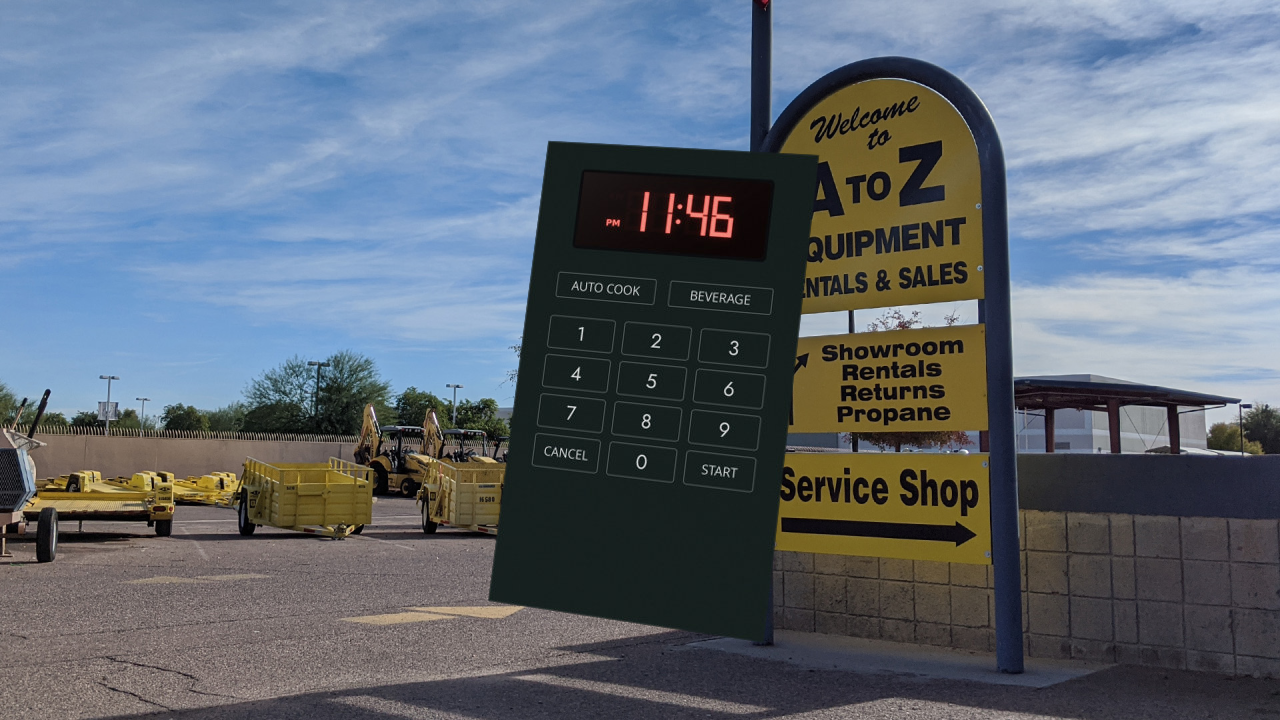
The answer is h=11 m=46
